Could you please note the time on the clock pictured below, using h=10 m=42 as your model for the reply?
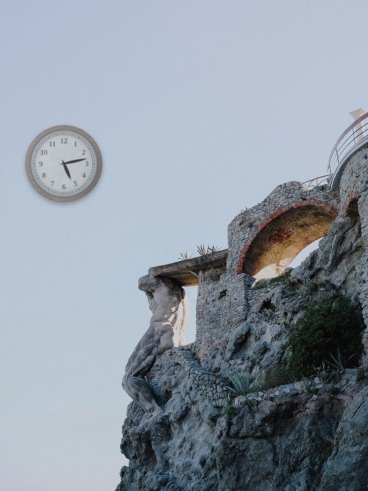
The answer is h=5 m=13
